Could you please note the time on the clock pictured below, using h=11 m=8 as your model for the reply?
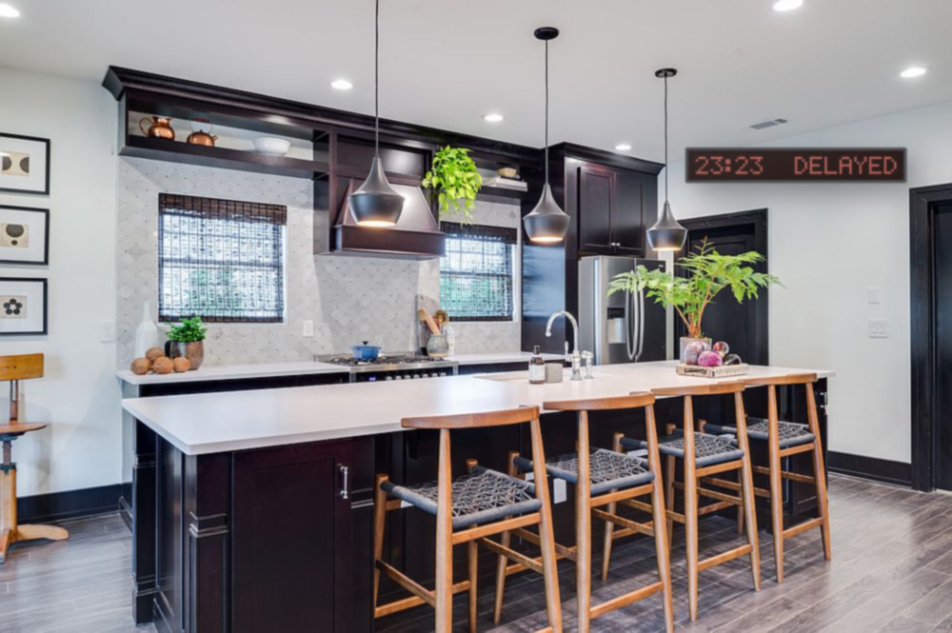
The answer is h=23 m=23
